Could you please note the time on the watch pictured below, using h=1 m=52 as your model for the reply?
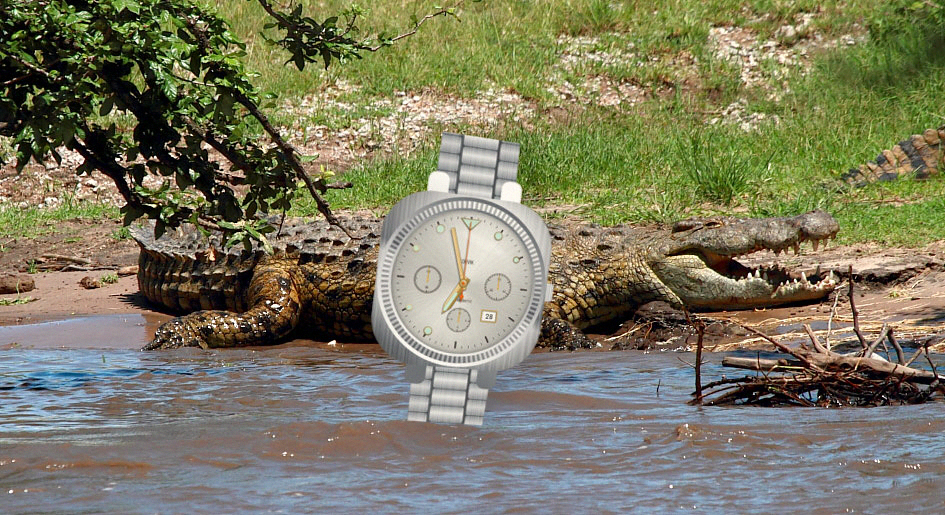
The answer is h=6 m=57
